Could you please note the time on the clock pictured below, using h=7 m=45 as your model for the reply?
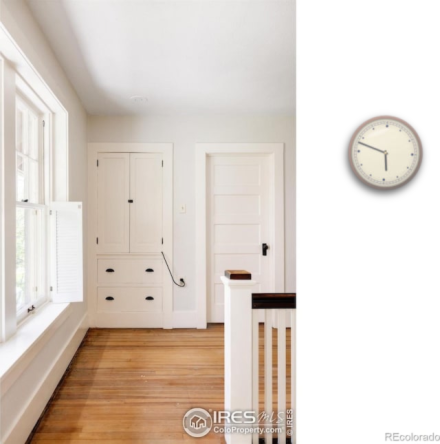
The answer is h=5 m=48
